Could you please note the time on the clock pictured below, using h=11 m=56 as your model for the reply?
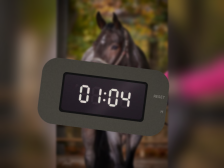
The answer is h=1 m=4
